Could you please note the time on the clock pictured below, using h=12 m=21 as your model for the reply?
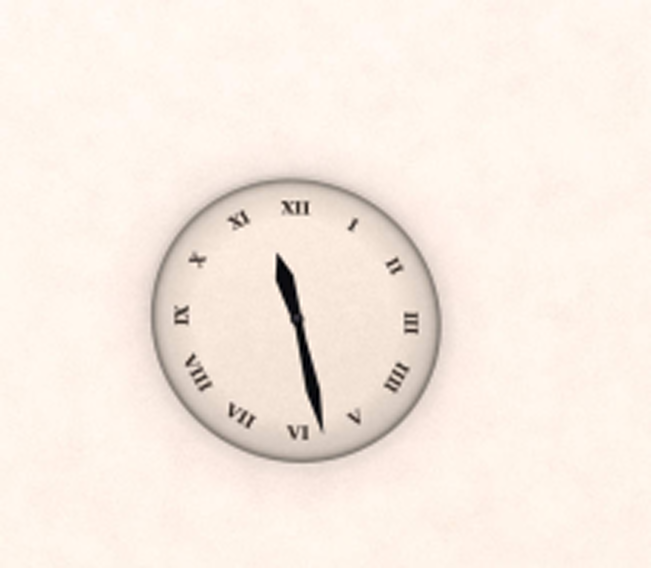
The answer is h=11 m=28
